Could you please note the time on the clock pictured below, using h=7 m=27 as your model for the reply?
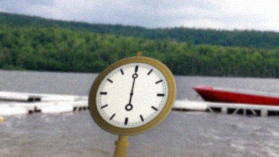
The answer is h=6 m=0
